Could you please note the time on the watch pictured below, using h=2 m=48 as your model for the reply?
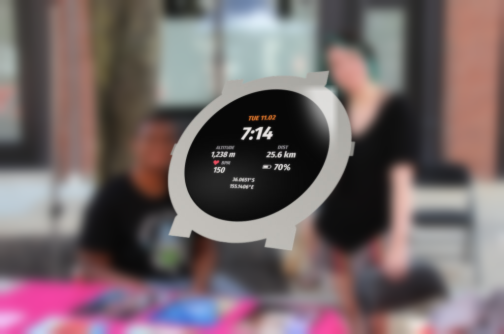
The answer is h=7 m=14
